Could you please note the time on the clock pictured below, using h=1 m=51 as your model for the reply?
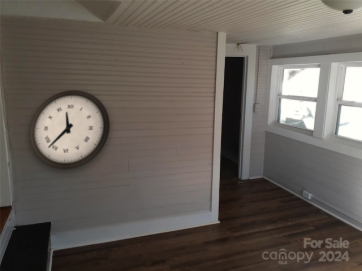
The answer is h=11 m=37
